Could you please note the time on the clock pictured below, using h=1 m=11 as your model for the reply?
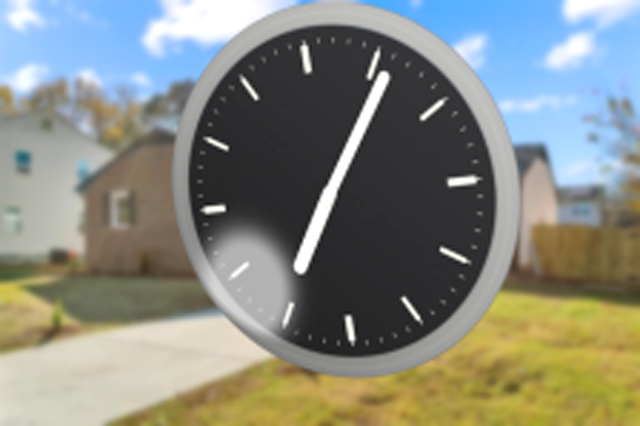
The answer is h=7 m=6
